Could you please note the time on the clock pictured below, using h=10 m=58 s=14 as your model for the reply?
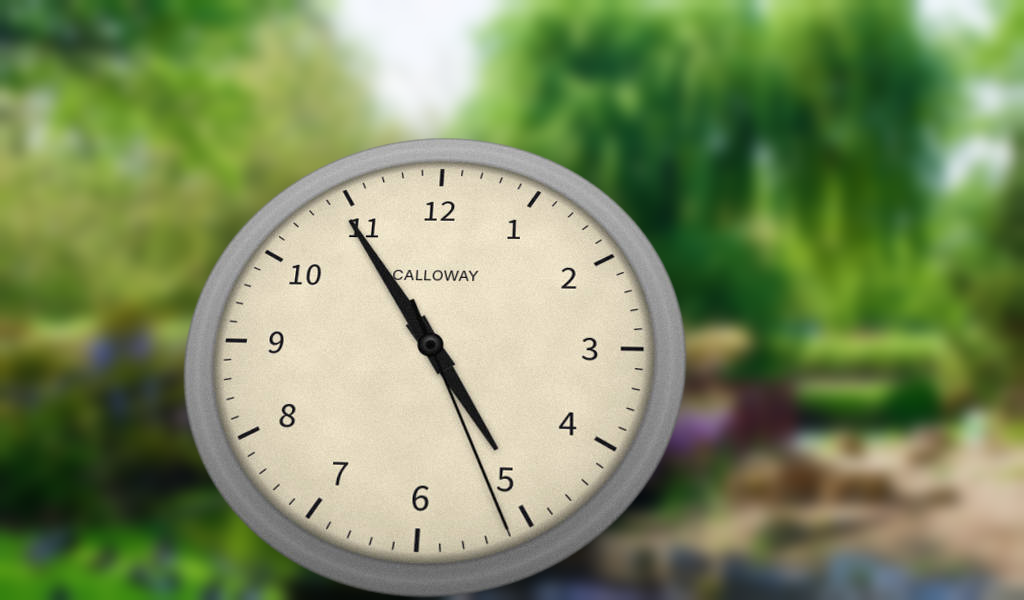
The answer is h=4 m=54 s=26
